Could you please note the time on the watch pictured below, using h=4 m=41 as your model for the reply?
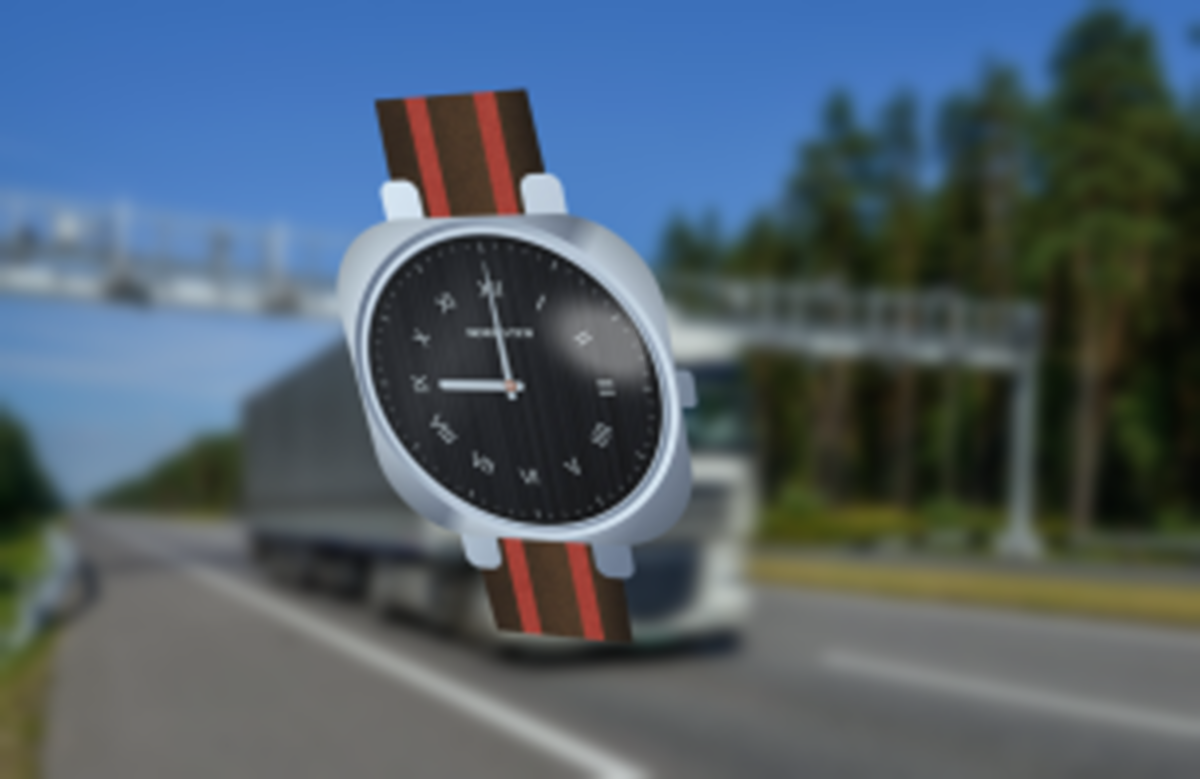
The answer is h=9 m=0
